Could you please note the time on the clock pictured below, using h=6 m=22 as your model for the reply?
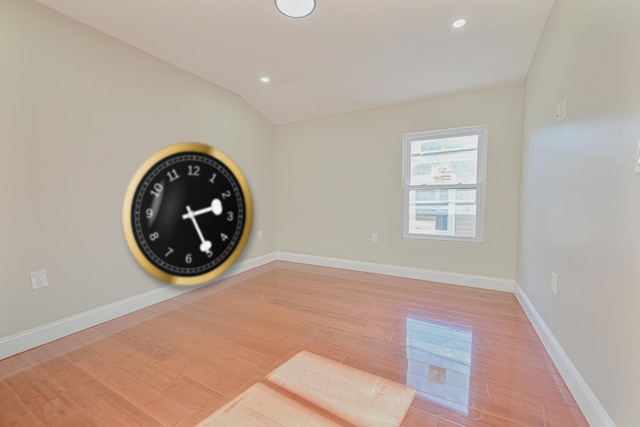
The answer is h=2 m=25
